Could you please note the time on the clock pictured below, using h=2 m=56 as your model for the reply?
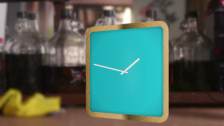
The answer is h=1 m=47
